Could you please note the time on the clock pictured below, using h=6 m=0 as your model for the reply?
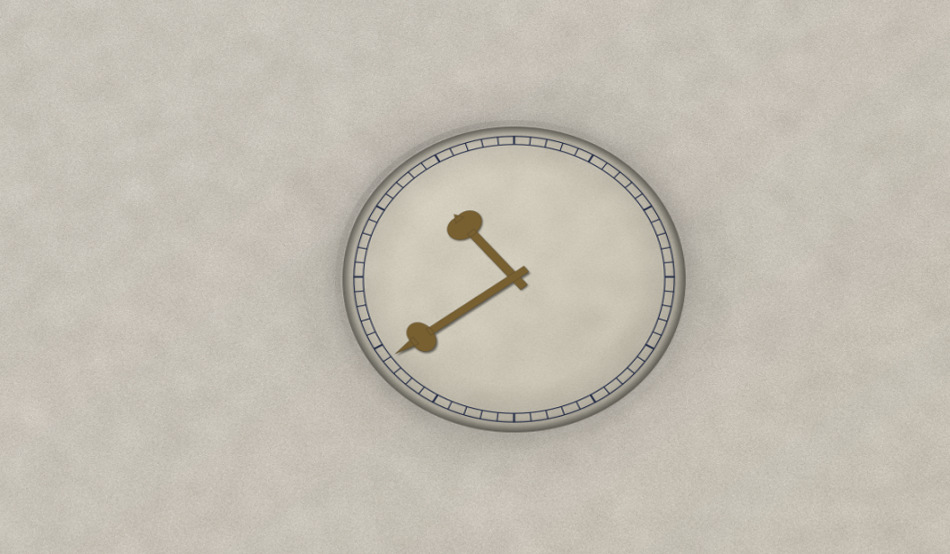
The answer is h=10 m=39
